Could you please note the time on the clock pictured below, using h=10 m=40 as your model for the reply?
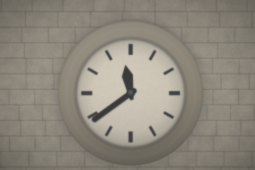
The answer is h=11 m=39
